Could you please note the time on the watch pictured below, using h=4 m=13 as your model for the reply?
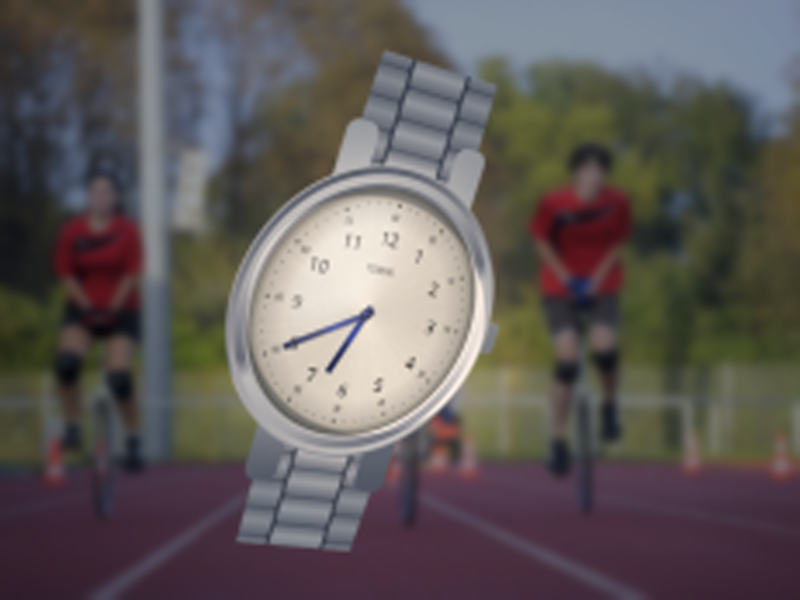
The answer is h=6 m=40
